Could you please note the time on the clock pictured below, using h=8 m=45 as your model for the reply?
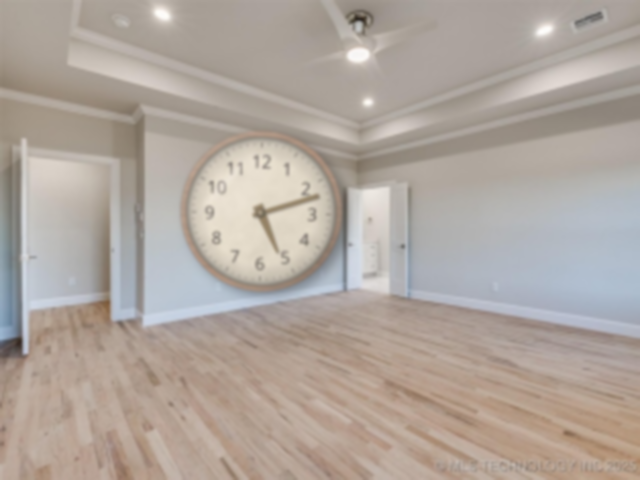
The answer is h=5 m=12
